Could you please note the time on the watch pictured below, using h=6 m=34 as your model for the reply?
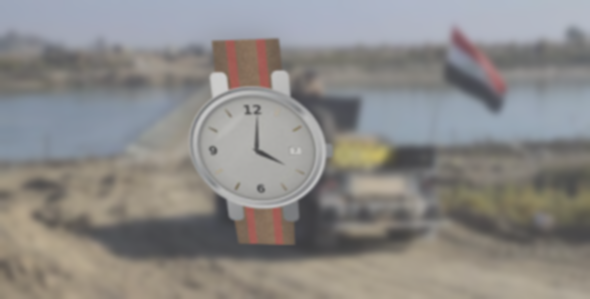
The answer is h=4 m=1
